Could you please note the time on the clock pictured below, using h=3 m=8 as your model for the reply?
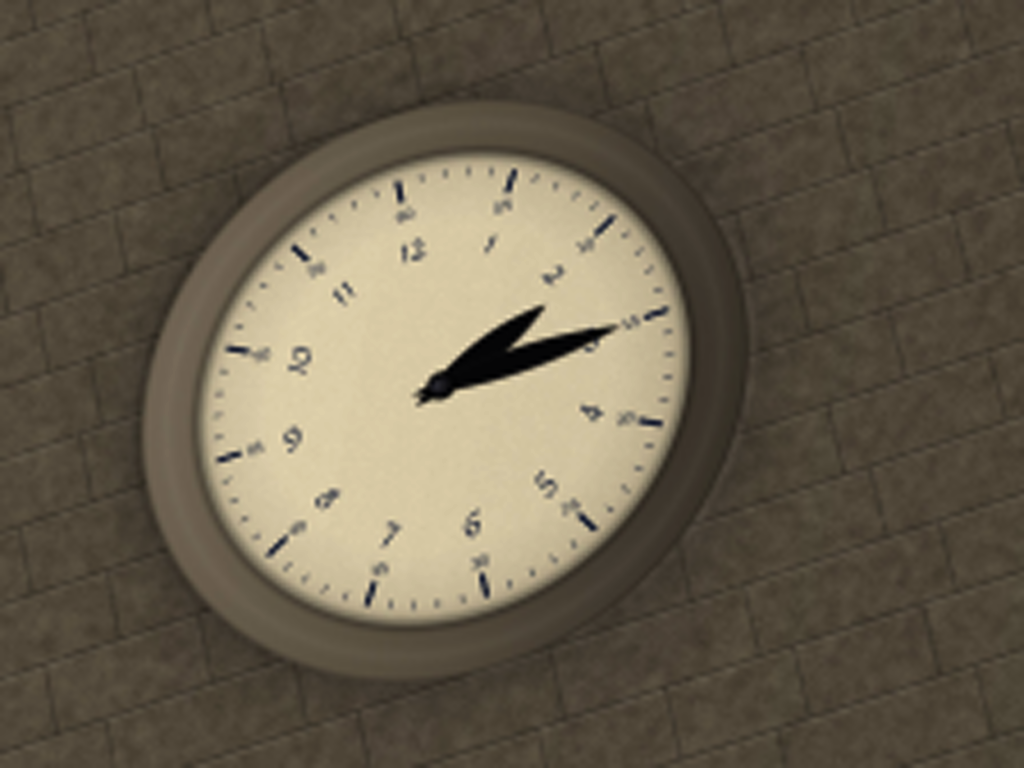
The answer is h=2 m=15
